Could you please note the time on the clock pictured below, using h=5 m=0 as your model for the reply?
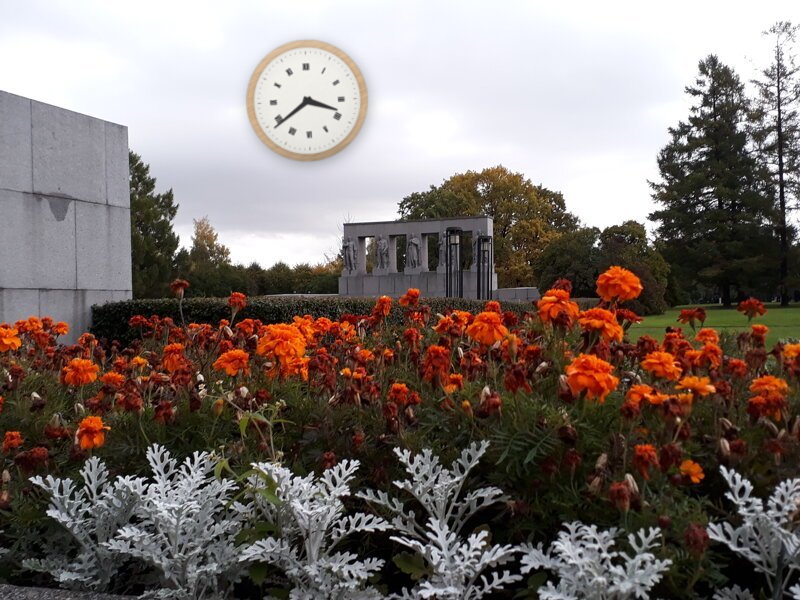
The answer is h=3 m=39
